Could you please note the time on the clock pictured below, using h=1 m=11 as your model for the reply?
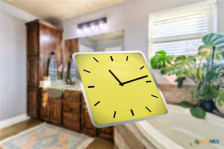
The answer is h=11 m=13
